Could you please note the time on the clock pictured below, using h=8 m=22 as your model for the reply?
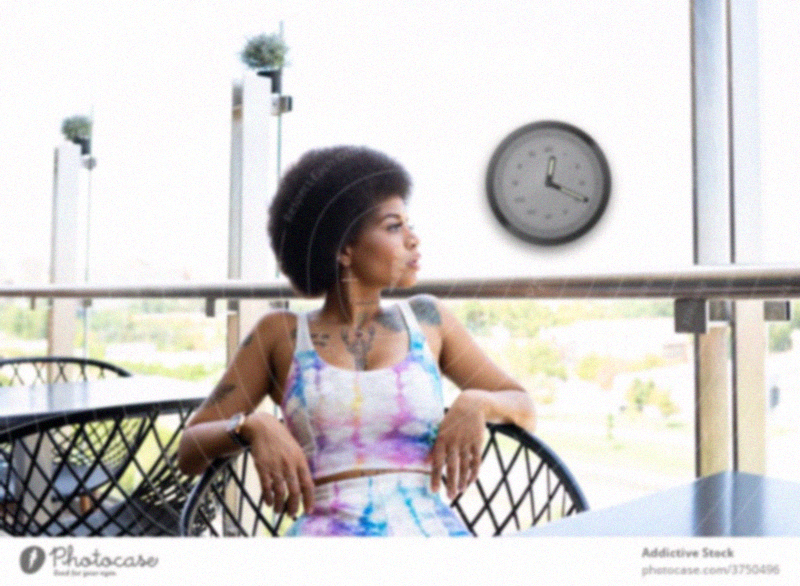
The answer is h=12 m=19
